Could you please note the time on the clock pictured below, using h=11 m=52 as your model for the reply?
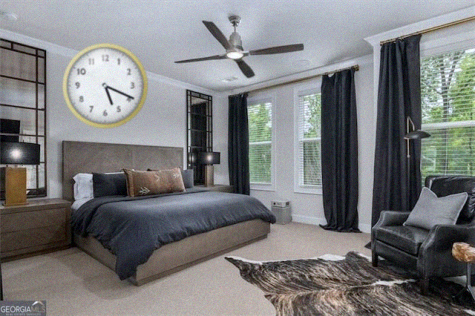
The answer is h=5 m=19
